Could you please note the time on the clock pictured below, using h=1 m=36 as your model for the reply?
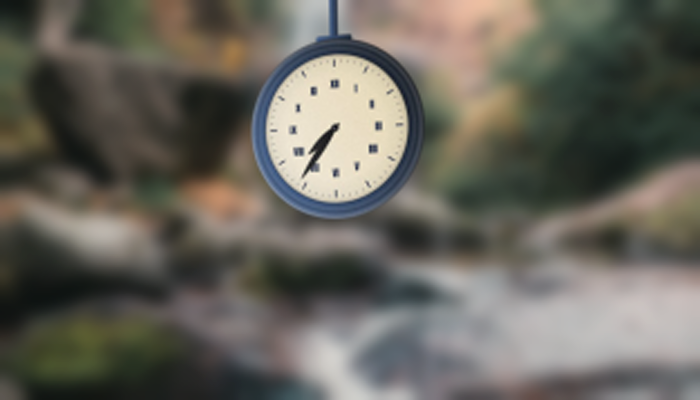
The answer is h=7 m=36
